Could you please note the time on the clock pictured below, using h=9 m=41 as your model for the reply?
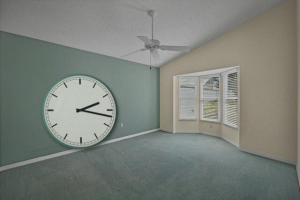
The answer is h=2 m=17
